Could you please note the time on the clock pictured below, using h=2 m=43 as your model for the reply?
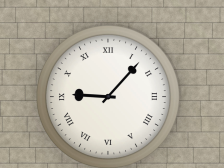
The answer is h=9 m=7
